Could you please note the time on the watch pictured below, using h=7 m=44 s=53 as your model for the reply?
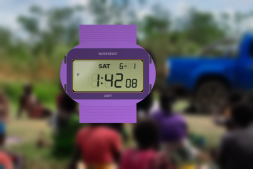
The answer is h=1 m=42 s=8
